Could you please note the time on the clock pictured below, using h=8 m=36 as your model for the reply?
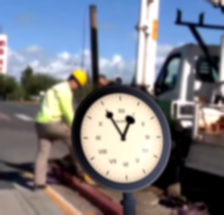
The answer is h=12 m=55
